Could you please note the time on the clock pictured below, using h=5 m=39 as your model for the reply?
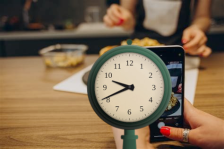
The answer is h=9 m=41
